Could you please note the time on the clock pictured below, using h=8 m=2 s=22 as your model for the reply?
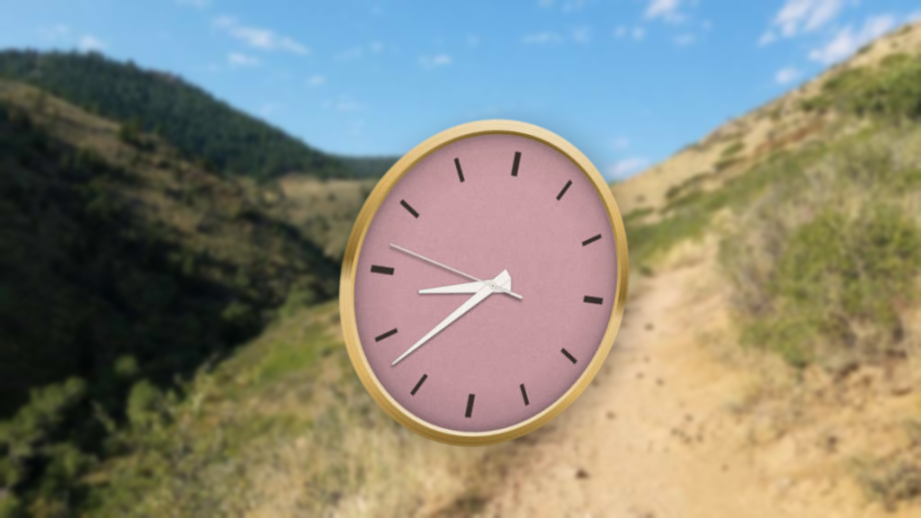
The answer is h=8 m=37 s=47
